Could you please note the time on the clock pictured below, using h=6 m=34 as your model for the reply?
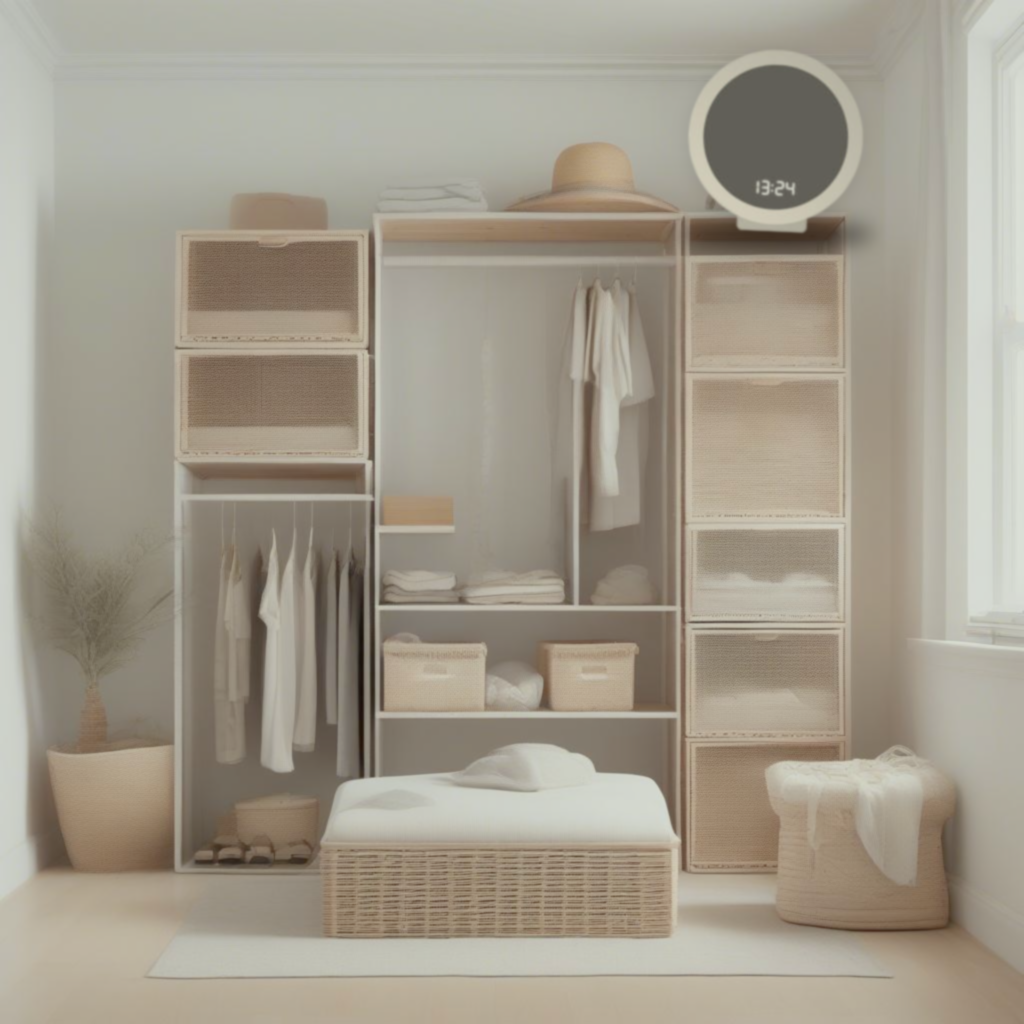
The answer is h=13 m=24
